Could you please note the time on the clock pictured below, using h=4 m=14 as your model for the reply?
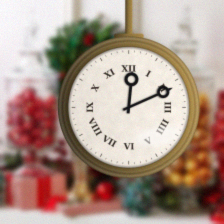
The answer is h=12 m=11
